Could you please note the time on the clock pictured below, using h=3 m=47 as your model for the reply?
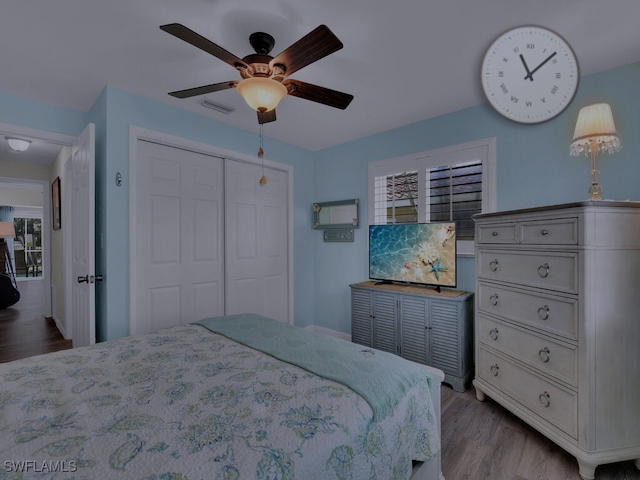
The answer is h=11 m=8
